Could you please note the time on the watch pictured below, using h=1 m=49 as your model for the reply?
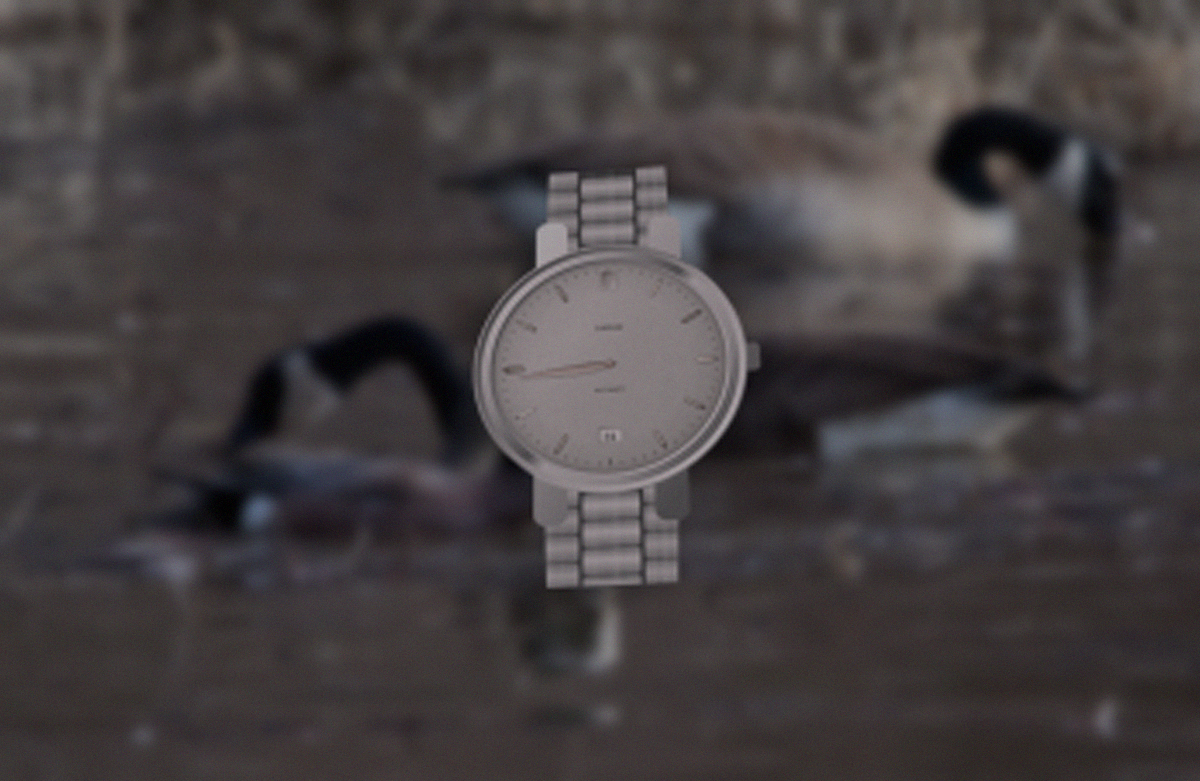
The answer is h=8 m=44
